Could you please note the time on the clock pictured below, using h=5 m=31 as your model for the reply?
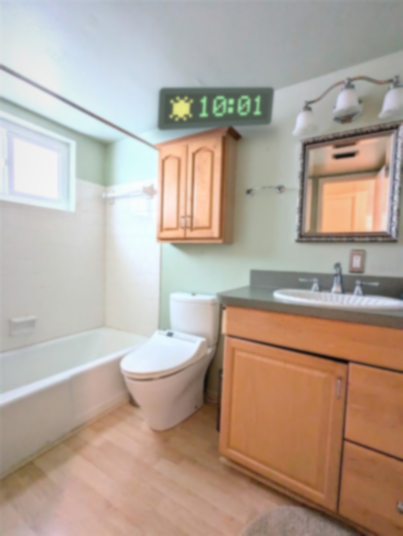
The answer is h=10 m=1
